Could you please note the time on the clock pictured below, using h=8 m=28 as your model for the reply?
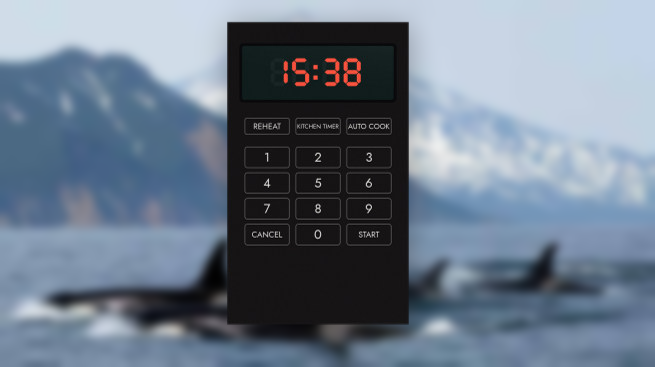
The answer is h=15 m=38
